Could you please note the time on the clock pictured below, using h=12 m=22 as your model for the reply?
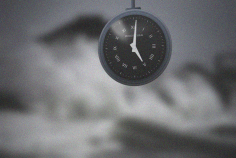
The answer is h=5 m=1
